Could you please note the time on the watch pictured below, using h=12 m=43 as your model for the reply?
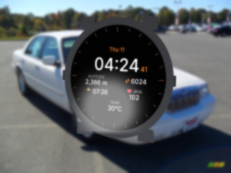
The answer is h=4 m=24
